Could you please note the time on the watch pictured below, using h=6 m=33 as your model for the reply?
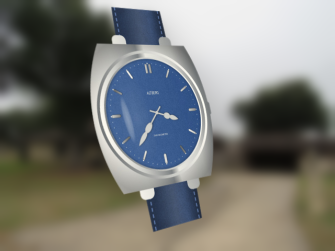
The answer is h=3 m=37
